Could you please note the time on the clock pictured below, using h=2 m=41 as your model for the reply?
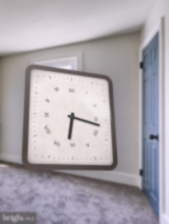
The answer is h=6 m=17
